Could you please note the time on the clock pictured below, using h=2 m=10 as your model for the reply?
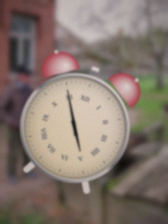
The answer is h=4 m=55
